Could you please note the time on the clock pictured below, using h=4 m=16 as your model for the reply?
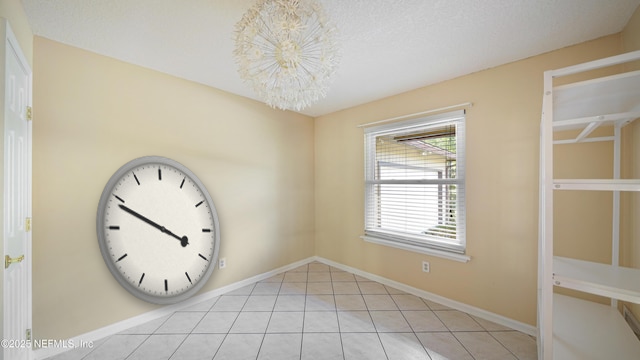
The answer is h=3 m=49
